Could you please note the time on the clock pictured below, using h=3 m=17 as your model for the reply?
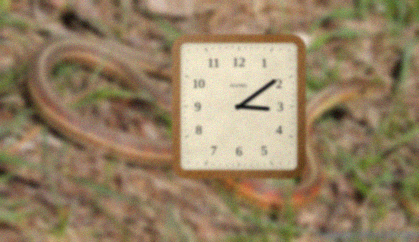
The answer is h=3 m=9
